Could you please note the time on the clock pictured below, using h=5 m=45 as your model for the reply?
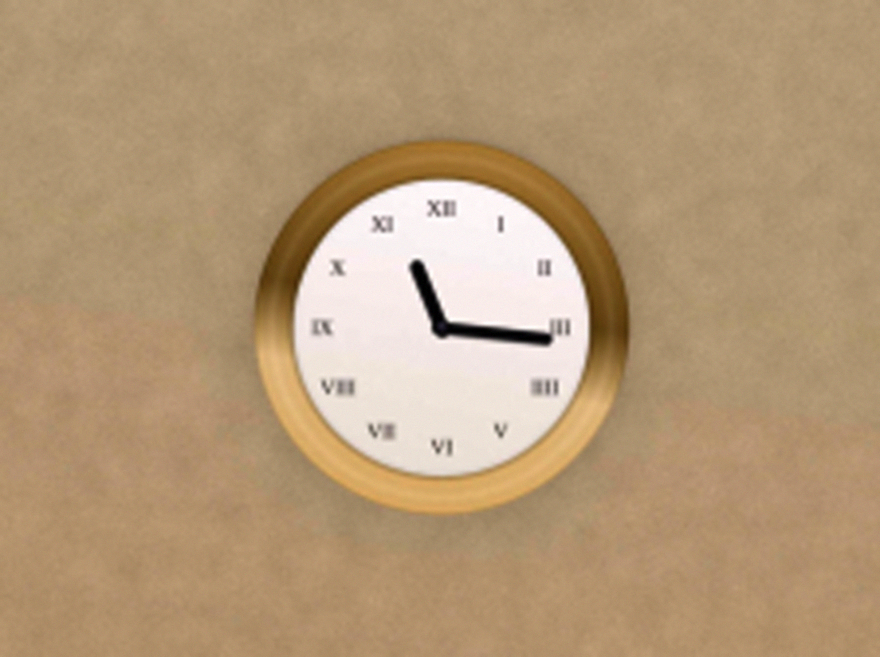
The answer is h=11 m=16
